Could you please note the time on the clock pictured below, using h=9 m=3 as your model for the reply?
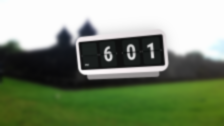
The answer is h=6 m=1
